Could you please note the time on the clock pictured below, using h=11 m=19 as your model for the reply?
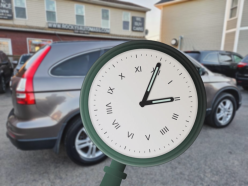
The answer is h=2 m=0
